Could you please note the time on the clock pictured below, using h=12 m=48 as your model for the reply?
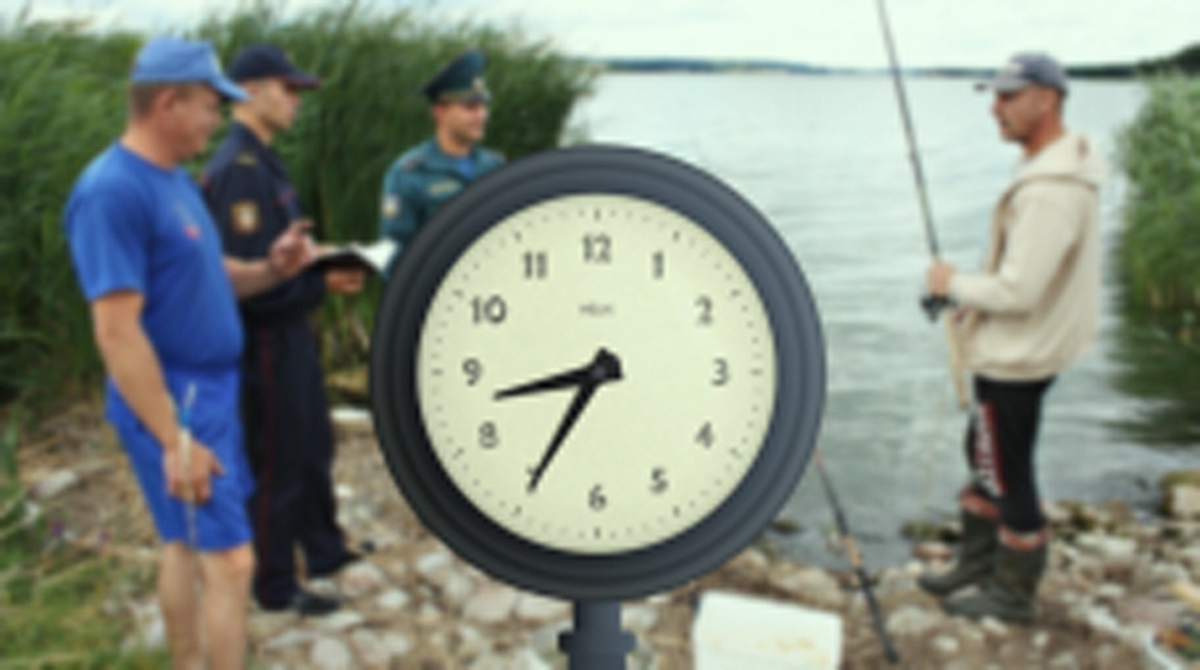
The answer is h=8 m=35
